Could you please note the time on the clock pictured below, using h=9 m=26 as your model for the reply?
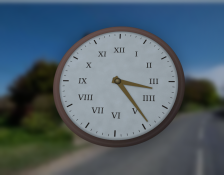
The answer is h=3 m=24
